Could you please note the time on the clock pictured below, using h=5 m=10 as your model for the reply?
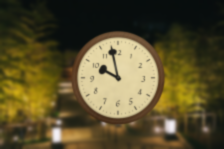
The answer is h=9 m=58
